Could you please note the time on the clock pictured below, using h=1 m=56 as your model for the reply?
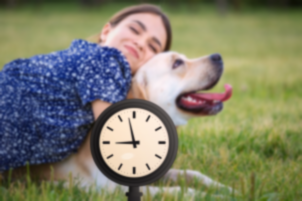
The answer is h=8 m=58
